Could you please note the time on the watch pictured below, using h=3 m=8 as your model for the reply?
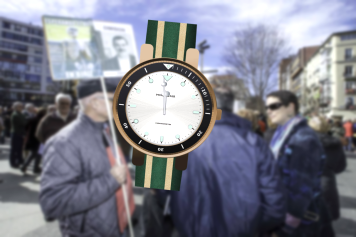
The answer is h=11 m=59
